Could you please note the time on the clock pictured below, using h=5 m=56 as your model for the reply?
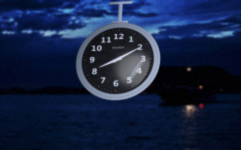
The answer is h=8 m=10
